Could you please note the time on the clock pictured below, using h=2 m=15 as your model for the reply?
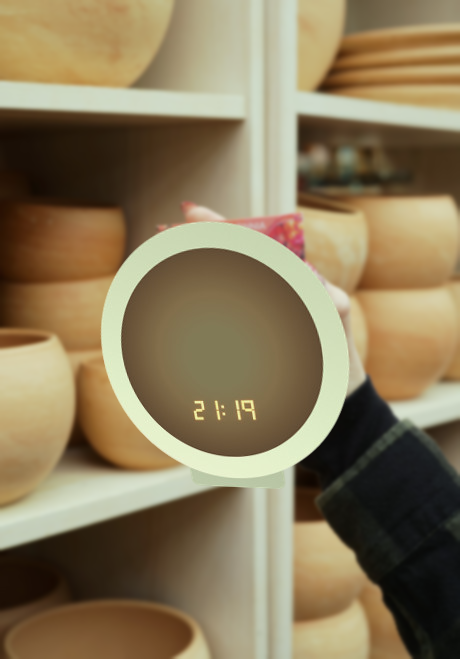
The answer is h=21 m=19
